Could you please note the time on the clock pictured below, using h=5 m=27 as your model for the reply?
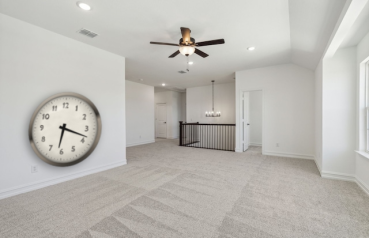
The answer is h=6 m=18
